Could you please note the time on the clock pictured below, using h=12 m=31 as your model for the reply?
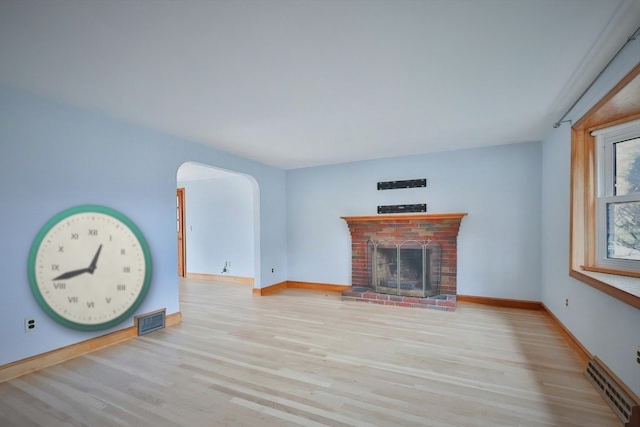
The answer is h=12 m=42
